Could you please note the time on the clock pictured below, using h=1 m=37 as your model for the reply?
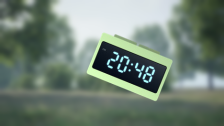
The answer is h=20 m=48
